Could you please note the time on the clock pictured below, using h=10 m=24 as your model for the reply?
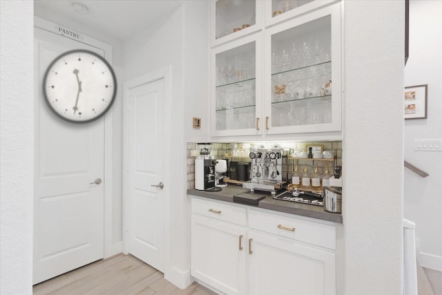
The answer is h=11 m=32
